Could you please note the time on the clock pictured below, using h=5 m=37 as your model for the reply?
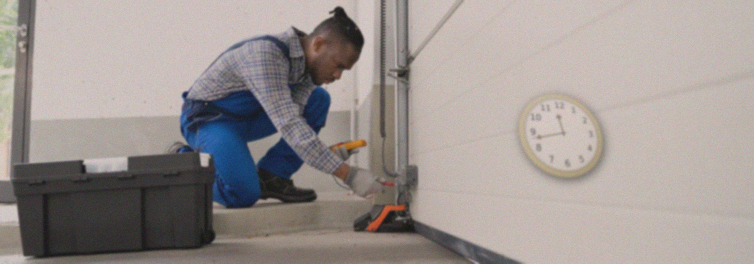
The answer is h=11 m=43
